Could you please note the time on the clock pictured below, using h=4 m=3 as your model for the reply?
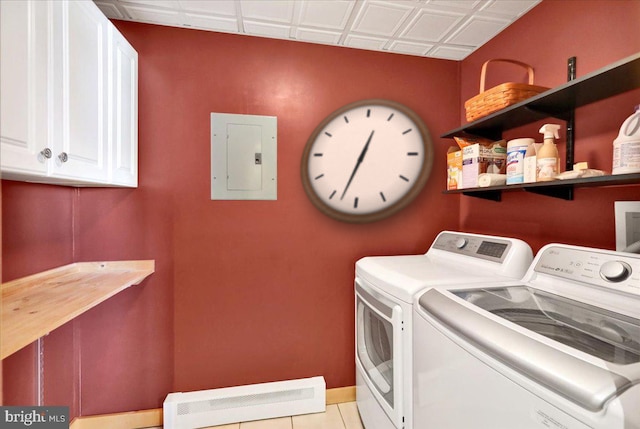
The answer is h=12 m=33
